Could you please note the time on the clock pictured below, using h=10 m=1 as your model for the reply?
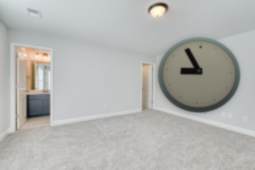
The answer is h=8 m=55
